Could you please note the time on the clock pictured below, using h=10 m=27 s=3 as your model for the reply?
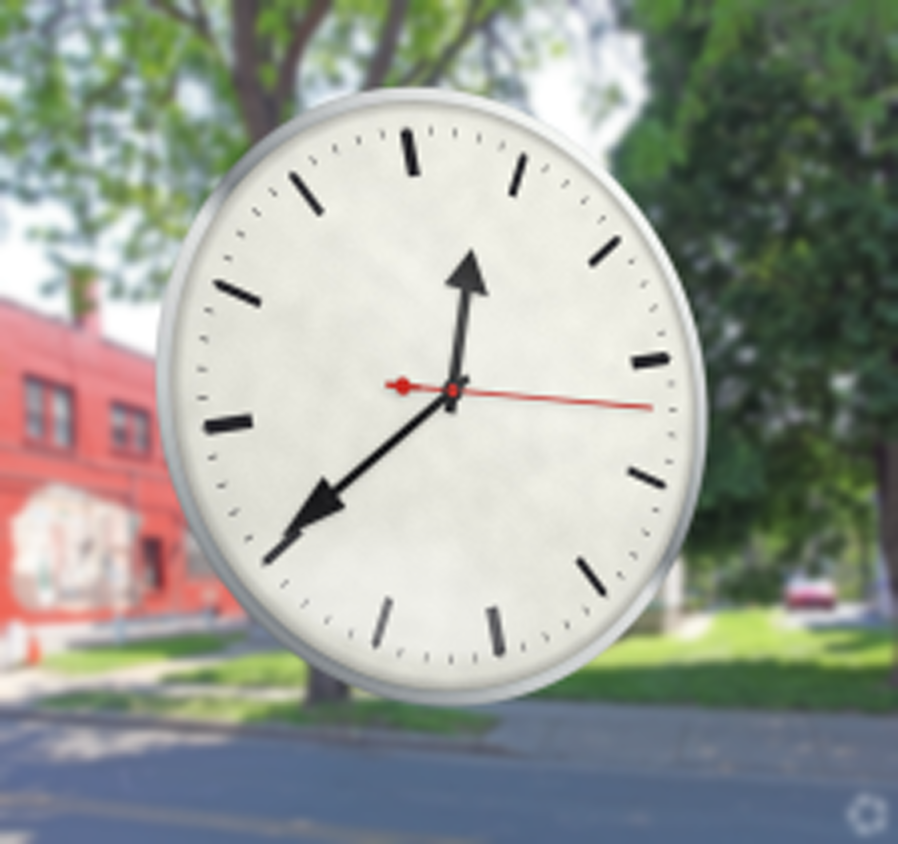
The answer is h=12 m=40 s=17
